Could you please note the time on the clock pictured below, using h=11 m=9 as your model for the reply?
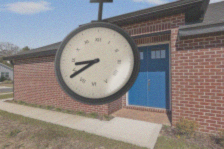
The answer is h=8 m=39
